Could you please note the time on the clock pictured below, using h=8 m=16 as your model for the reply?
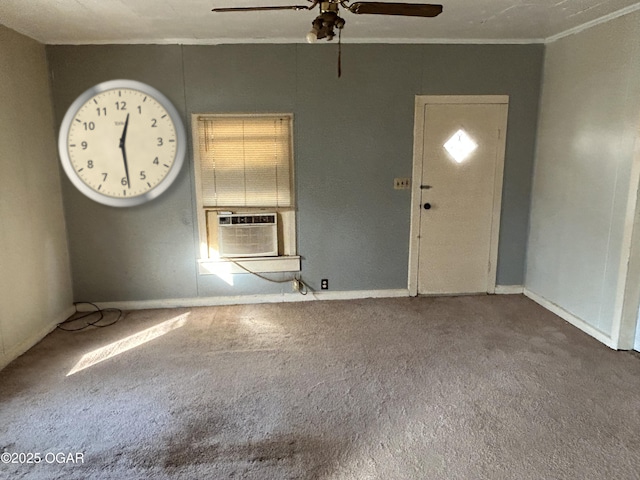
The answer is h=12 m=29
